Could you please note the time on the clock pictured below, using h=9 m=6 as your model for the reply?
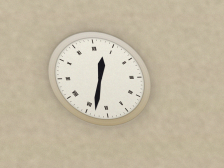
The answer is h=12 m=33
